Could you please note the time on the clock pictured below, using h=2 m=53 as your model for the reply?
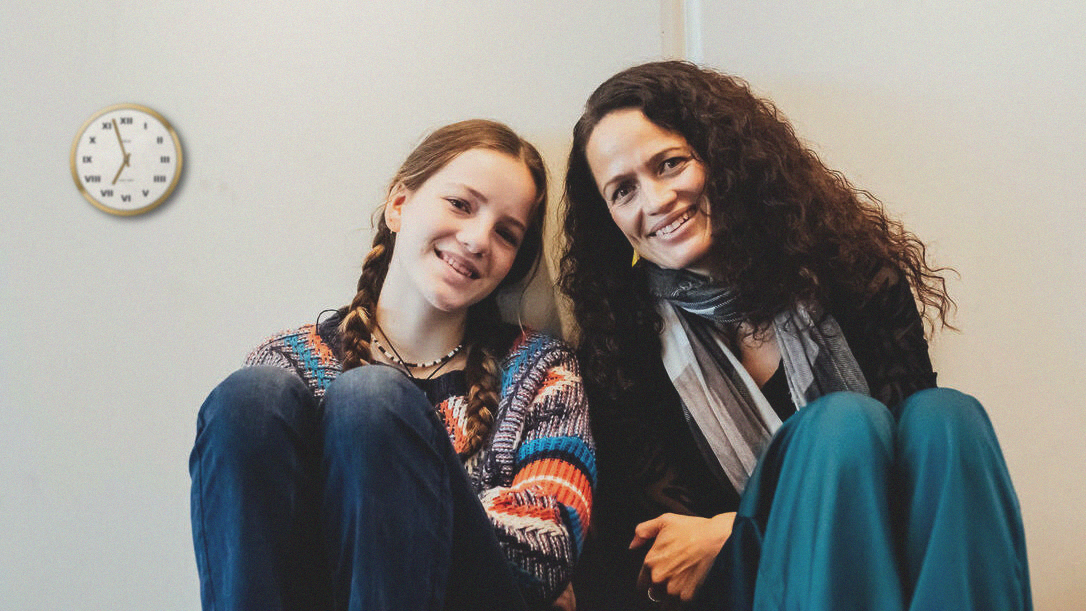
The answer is h=6 m=57
